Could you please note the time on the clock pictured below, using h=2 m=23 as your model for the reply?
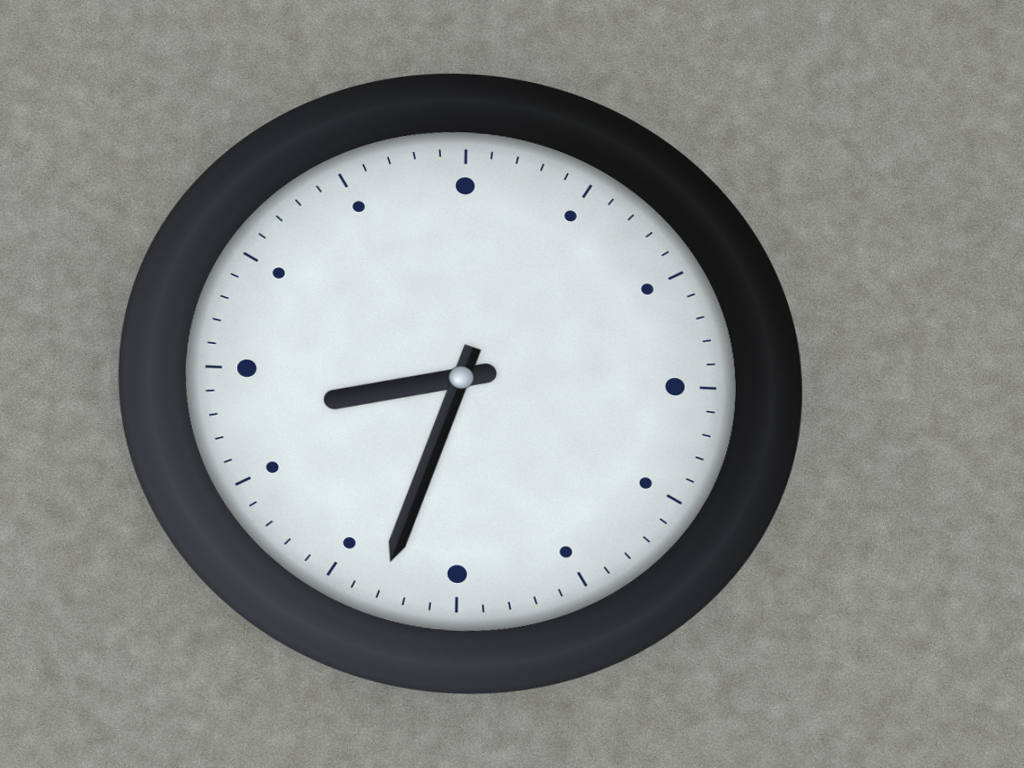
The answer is h=8 m=33
